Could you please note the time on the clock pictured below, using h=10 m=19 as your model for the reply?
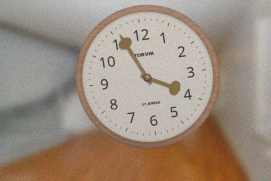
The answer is h=3 m=56
